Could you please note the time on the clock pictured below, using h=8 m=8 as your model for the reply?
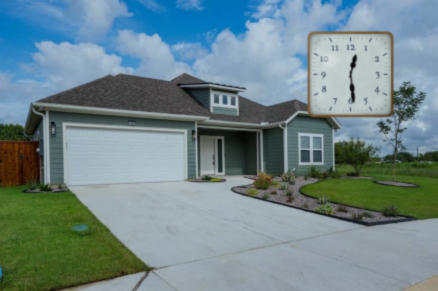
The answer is h=12 m=29
